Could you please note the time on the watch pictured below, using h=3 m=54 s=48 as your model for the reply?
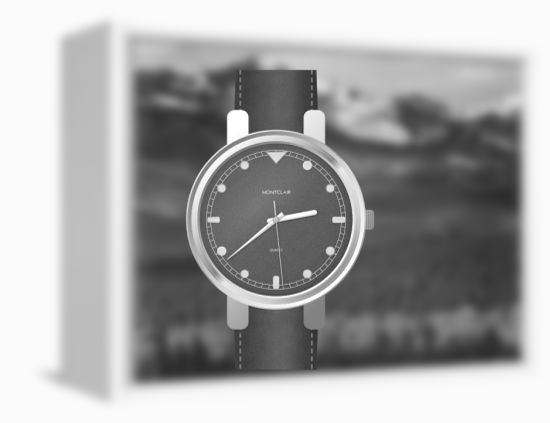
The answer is h=2 m=38 s=29
